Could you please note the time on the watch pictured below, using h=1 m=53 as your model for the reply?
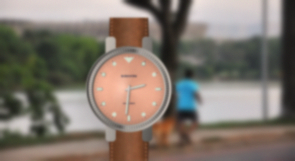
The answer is h=2 m=31
